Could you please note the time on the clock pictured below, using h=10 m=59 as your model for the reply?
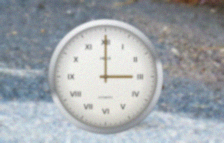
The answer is h=3 m=0
